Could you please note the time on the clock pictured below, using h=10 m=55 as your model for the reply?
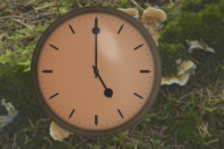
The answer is h=5 m=0
